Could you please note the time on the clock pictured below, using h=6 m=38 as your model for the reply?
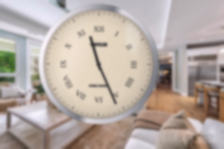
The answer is h=11 m=26
